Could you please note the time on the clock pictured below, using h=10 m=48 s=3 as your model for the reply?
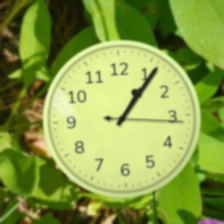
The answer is h=1 m=6 s=16
